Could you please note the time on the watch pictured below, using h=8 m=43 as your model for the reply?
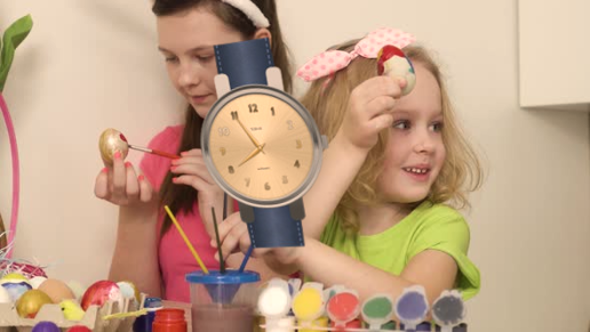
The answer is h=7 m=55
